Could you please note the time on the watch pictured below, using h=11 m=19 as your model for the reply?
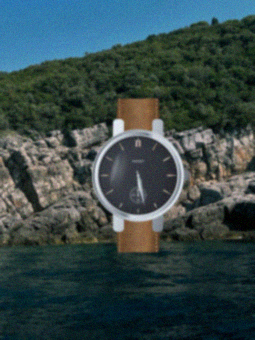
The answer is h=5 m=28
